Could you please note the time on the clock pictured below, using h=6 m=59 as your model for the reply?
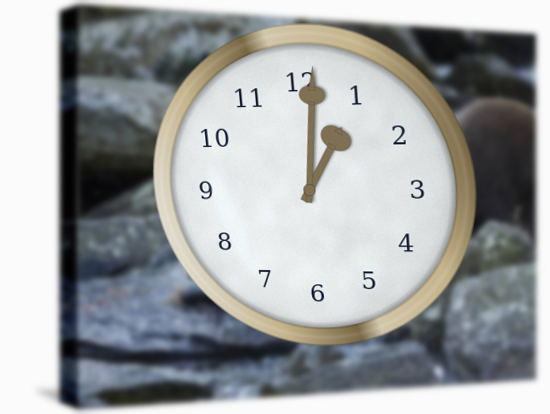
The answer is h=1 m=1
